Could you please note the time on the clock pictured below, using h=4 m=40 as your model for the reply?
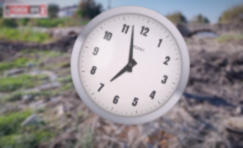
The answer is h=6 m=57
